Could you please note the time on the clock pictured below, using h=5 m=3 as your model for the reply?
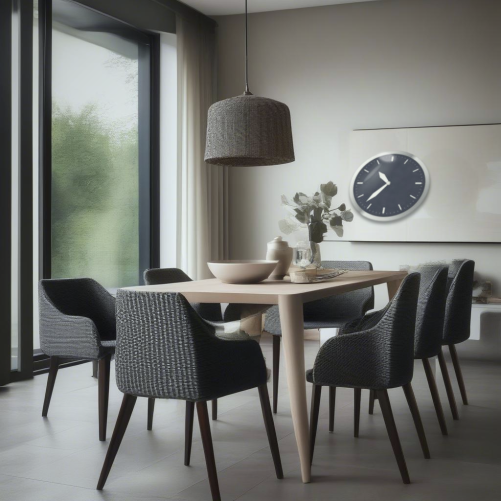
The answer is h=10 m=37
